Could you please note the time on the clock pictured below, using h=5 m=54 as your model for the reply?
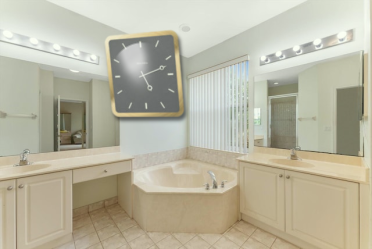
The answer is h=5 m=12
